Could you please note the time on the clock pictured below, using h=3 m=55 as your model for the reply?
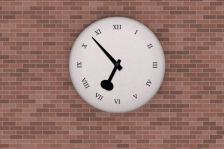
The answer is h=6 m=53
